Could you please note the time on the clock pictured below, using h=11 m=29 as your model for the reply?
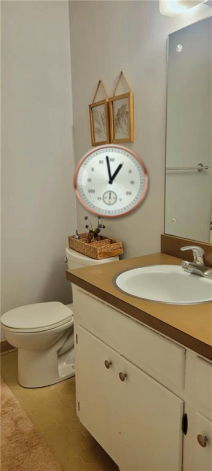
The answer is h=12 m=58
